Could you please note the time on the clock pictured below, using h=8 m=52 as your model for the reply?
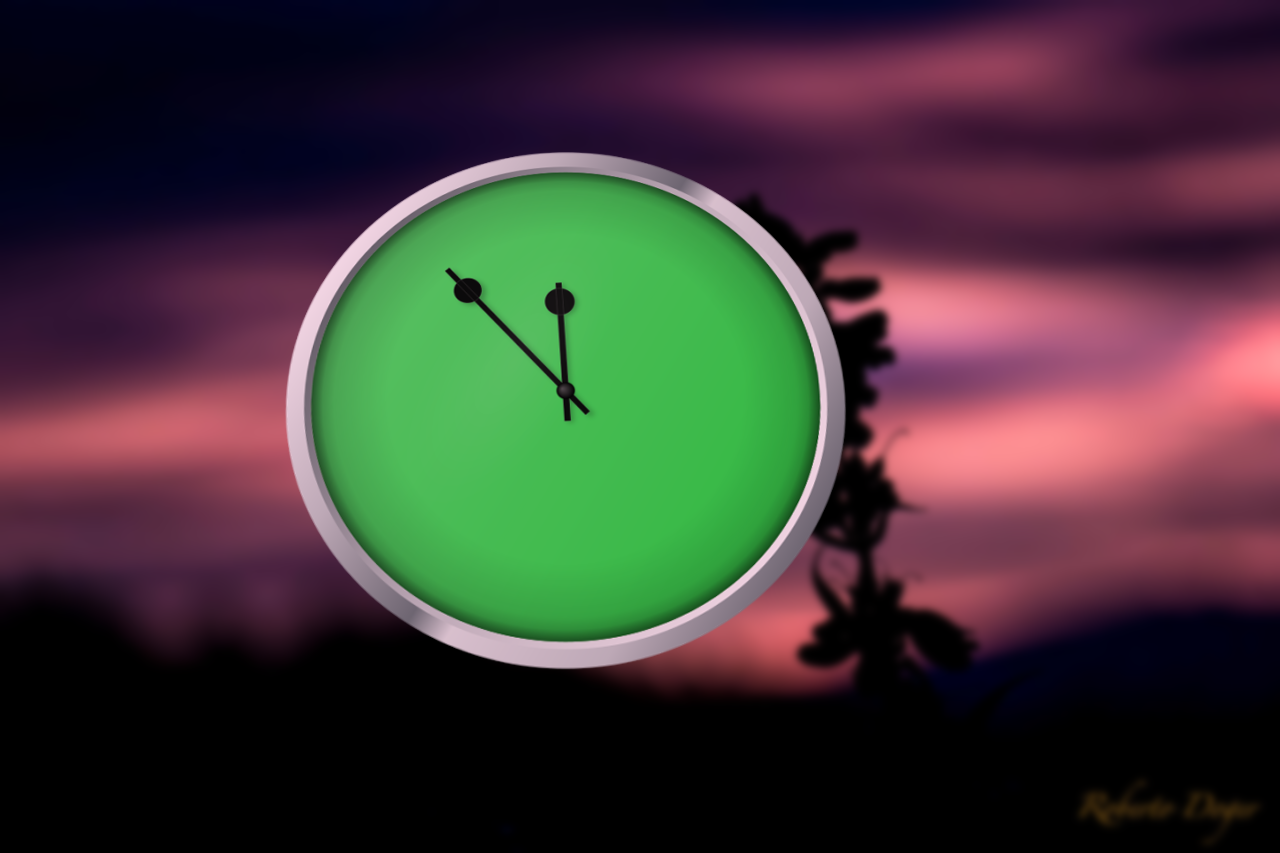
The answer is h=11 m=53
